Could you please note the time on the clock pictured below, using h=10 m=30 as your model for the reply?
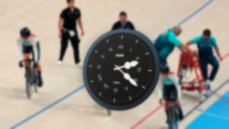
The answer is h=2 m=21
